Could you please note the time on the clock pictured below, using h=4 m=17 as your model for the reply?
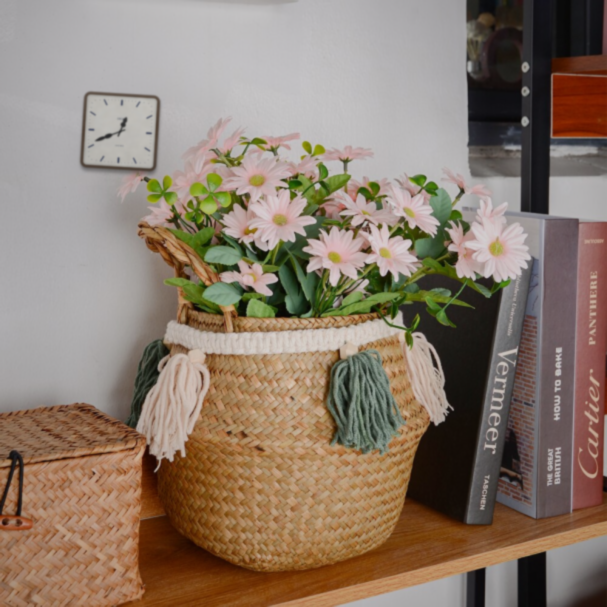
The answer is h=12 m=41
